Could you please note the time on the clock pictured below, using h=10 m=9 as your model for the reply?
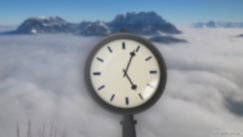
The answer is h=5 m=4
